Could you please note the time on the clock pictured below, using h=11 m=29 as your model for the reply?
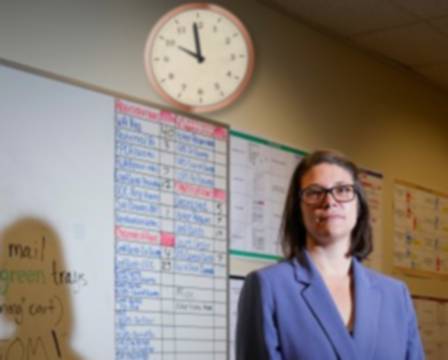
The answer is h=9 m=59
